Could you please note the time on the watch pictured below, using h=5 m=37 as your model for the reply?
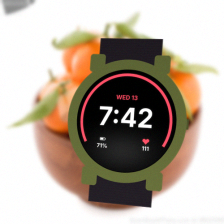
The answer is h=7 m=42
